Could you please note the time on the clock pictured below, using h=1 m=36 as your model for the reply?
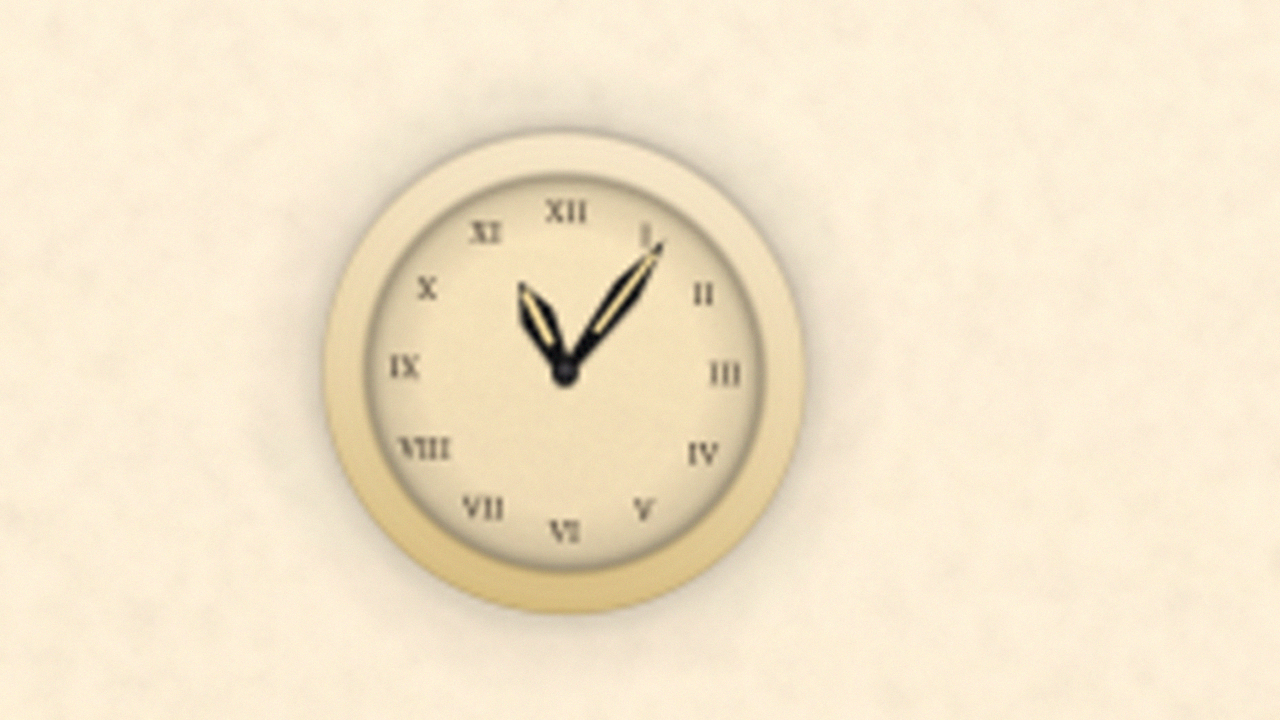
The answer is h=11 m=6
